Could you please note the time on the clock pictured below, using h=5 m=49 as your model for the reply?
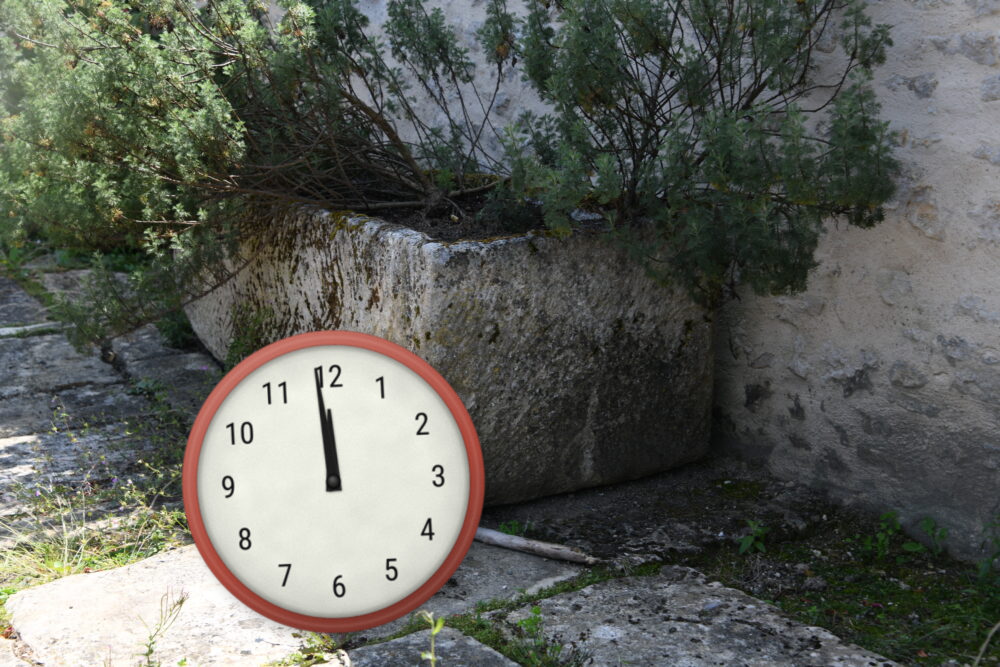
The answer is h=11 m=59
